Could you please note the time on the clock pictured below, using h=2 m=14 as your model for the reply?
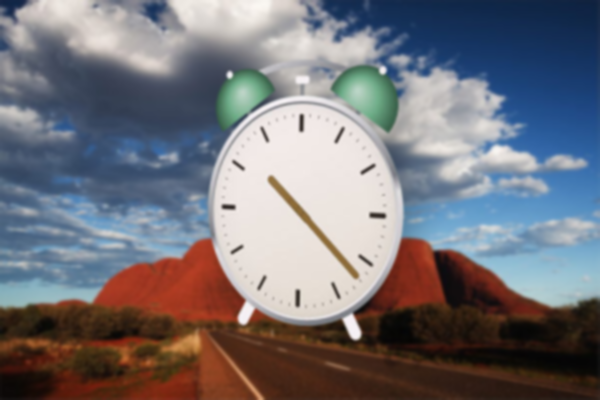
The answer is h=10 m=22
